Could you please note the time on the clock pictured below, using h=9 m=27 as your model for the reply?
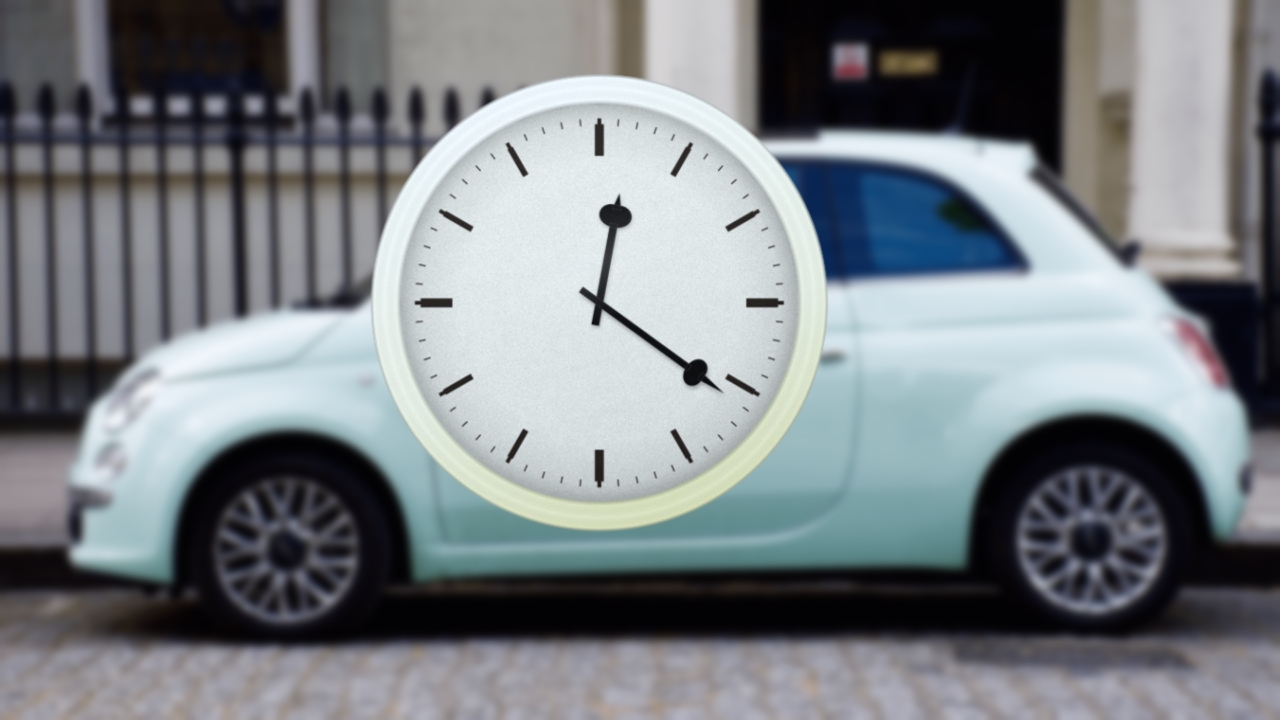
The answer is h=12 m=21
